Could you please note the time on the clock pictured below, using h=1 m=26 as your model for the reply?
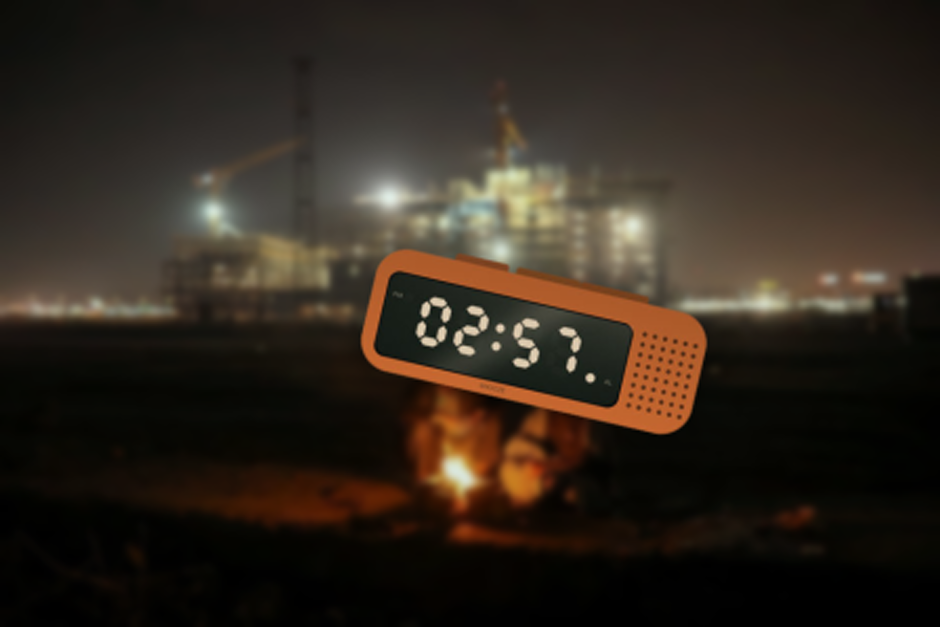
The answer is h=2 m=57
